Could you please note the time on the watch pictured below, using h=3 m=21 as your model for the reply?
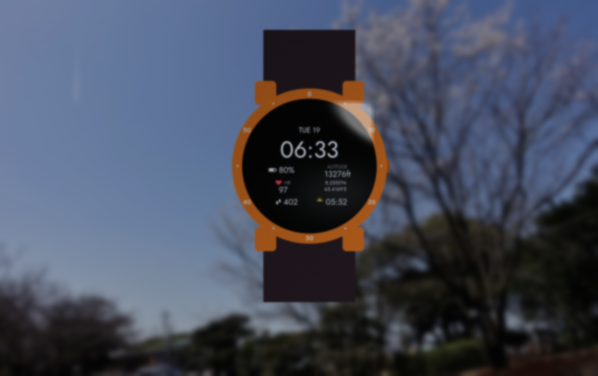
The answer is h=6 m=33
